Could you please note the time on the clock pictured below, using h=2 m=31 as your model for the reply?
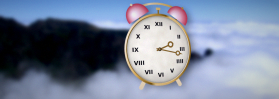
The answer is h=2 m=17
